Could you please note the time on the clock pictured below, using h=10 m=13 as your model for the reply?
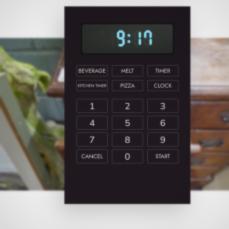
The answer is h=9 m=17
